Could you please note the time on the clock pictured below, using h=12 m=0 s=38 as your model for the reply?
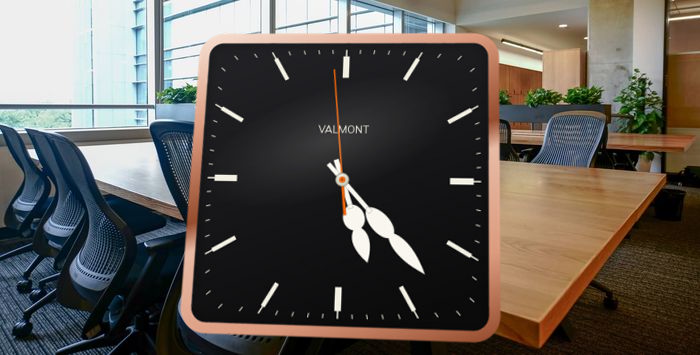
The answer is h=5 m=22 s=59
